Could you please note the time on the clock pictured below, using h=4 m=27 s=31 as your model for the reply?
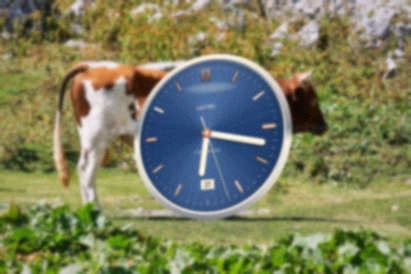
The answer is h=6 m=17 s=27
